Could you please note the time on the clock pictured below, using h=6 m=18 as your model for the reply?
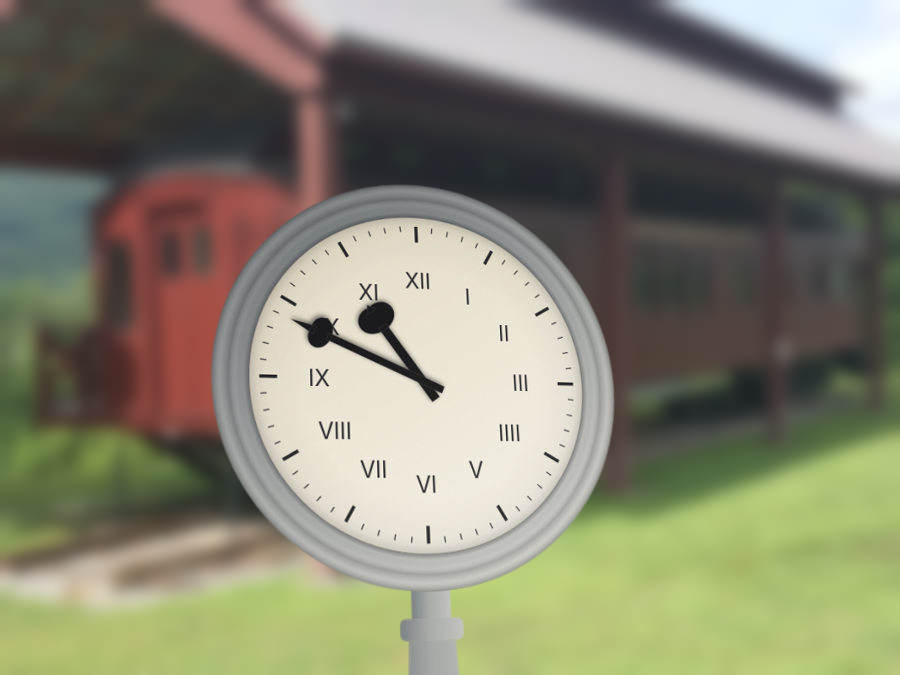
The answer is h=10 m=49
